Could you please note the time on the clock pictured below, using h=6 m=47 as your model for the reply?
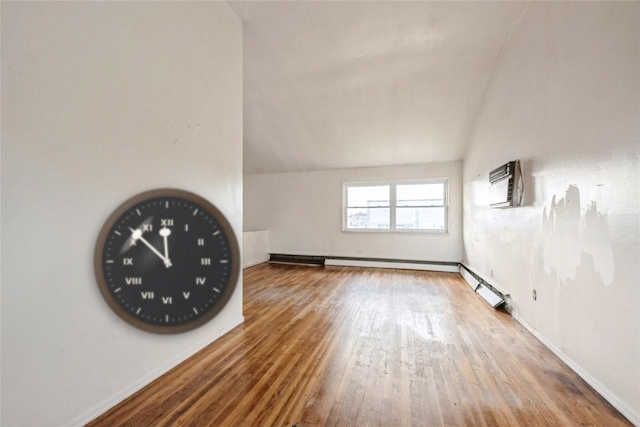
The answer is h=11 m=52
